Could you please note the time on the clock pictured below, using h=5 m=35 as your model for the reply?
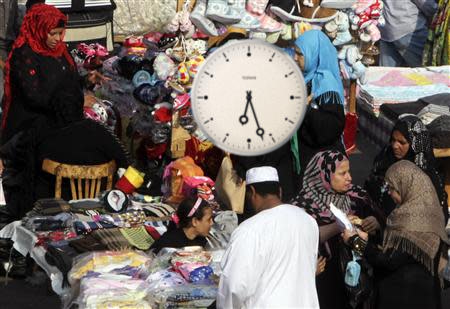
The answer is h=6 m=27
